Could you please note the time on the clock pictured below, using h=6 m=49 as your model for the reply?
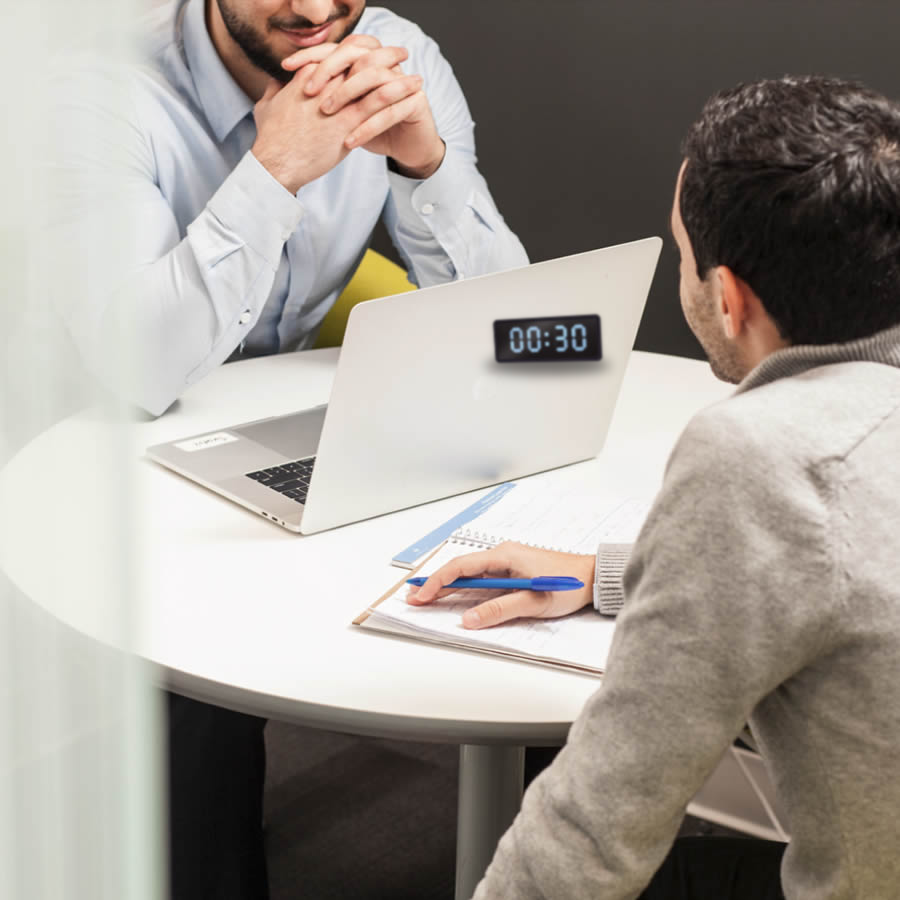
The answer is h=0 m=30
